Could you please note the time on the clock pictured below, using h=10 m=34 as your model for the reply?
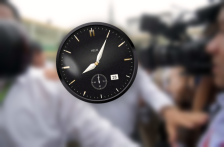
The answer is h=8 m=5
